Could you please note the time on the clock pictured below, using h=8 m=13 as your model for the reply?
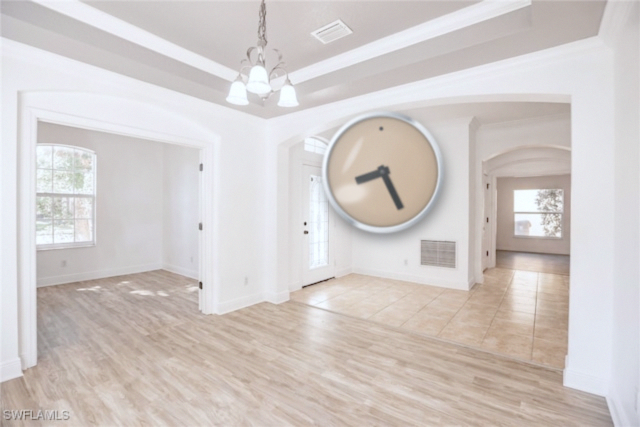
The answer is h=8 m=26
